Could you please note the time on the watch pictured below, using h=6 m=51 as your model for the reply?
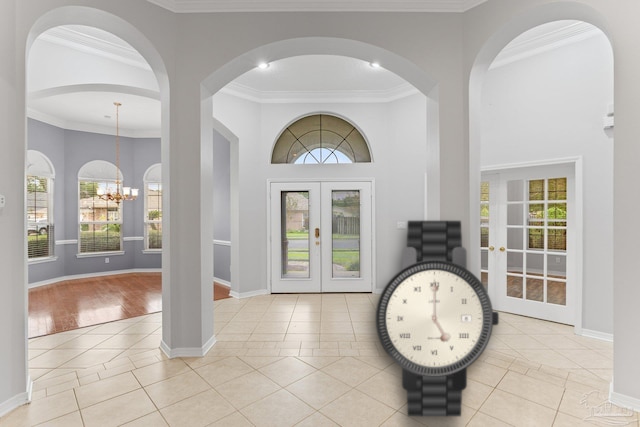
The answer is h=5 m=0
